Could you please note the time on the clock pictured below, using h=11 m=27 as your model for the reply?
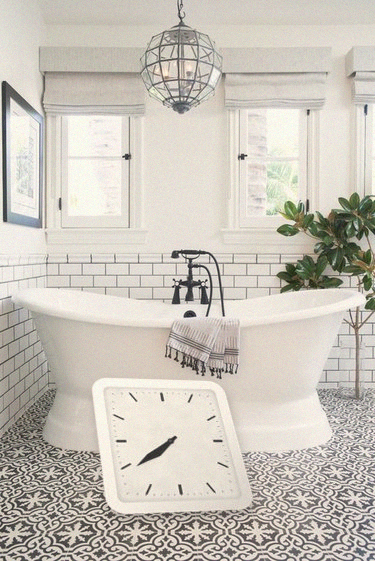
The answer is h=7 m=39
